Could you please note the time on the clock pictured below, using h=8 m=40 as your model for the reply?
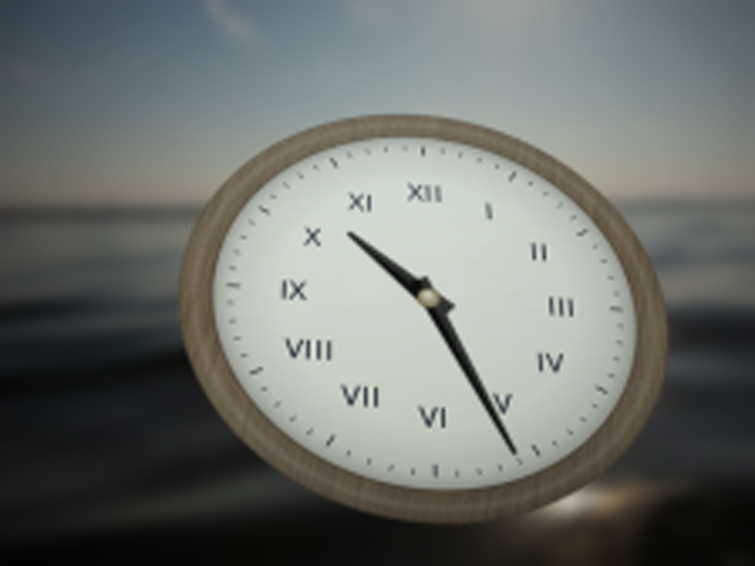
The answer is h=10 m=26
